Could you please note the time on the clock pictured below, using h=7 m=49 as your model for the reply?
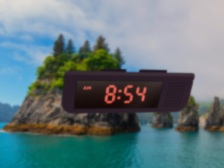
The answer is h=8 m=54
